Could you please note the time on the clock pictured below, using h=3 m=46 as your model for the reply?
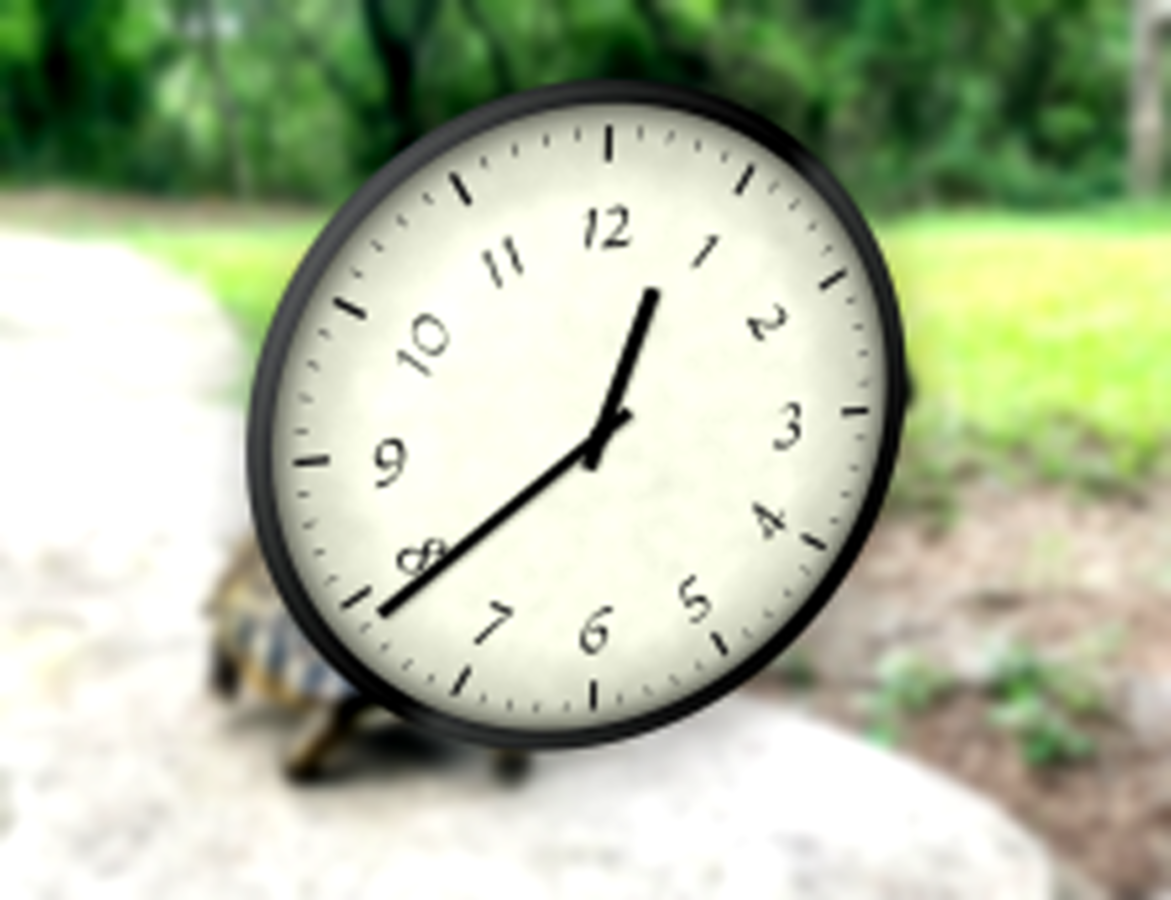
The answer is h=12 m=39
